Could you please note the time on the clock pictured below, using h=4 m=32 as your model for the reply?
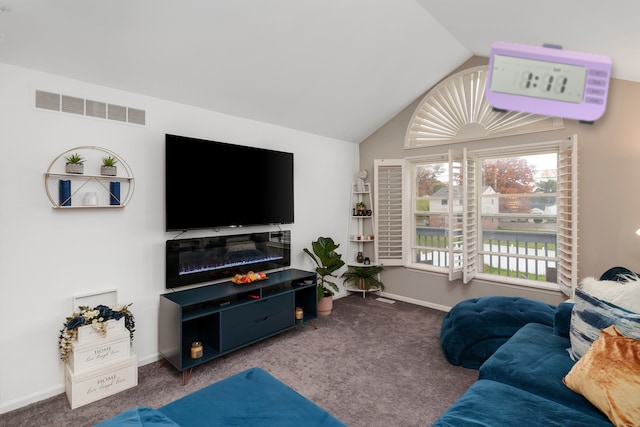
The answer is h=1 m=11
